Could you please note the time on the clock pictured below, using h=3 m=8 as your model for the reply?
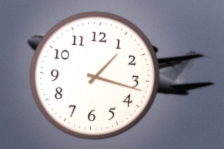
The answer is h=1 m=17
